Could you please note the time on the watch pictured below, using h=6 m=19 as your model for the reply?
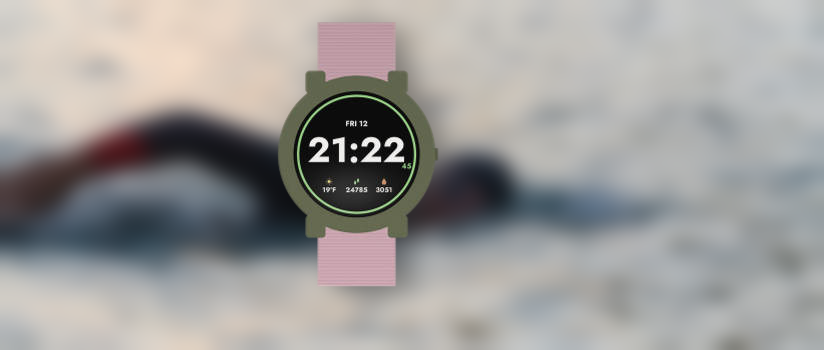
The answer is h=21 m=22
